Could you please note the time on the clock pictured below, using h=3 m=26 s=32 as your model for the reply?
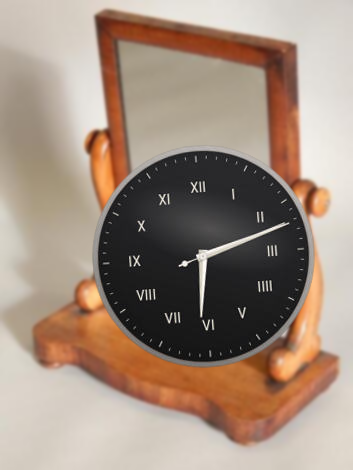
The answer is h=6 m=12 s=12
